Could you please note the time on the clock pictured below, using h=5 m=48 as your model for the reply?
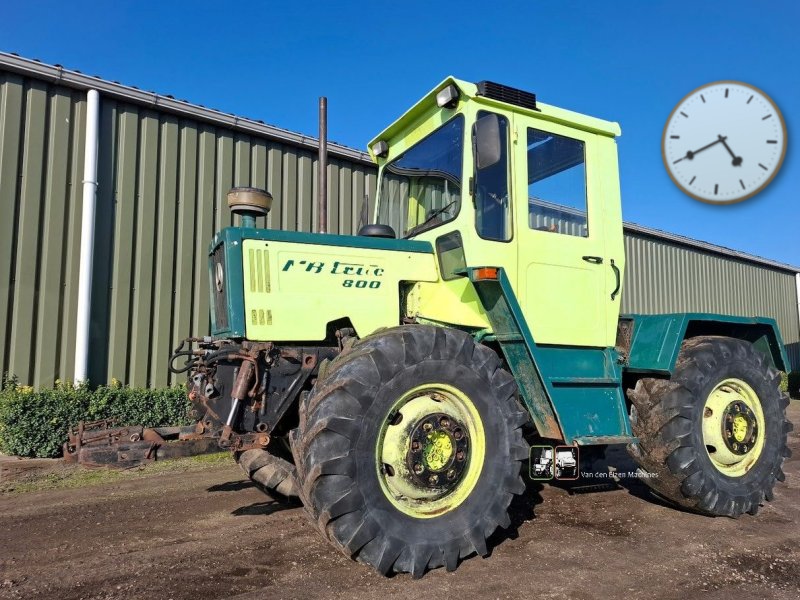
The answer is h=4 m=40
